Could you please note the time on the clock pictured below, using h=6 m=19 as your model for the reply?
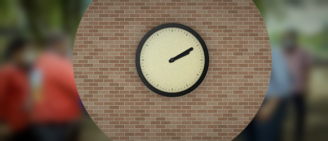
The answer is h=2 m=10
